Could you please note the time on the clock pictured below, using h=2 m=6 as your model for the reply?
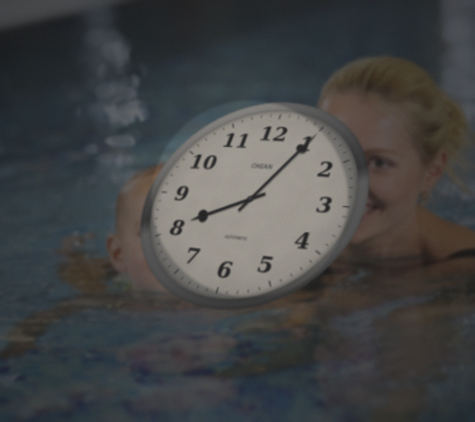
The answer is h=8 m=5
